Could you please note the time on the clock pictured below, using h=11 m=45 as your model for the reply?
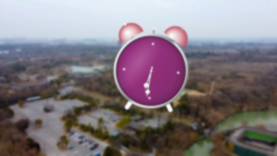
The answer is h=6 m=31
